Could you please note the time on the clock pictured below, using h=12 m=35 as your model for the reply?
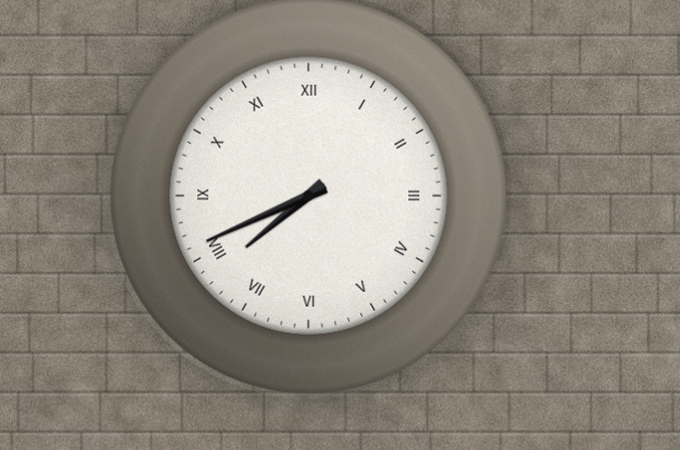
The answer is h=7 m=41
